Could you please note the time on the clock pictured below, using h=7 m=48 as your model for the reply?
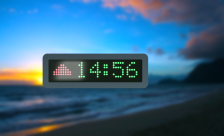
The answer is h=14 m=56
